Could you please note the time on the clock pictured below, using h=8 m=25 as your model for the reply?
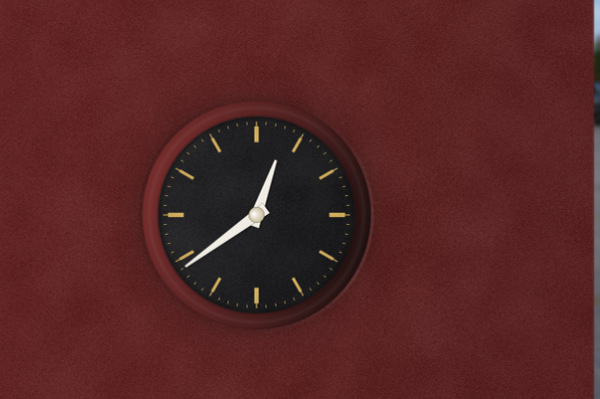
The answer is h=12 m=39
